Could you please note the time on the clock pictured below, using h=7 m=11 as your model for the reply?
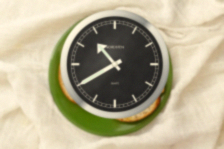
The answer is h=10 m=40
